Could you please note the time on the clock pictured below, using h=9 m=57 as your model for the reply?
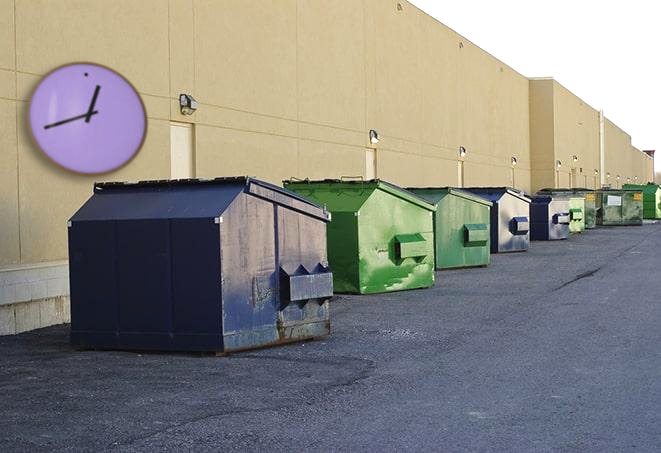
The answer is h=12 m=42
